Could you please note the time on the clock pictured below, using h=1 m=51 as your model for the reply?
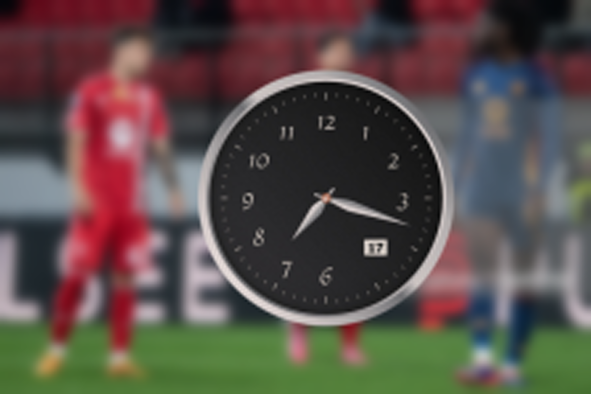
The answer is h=7 m=18
